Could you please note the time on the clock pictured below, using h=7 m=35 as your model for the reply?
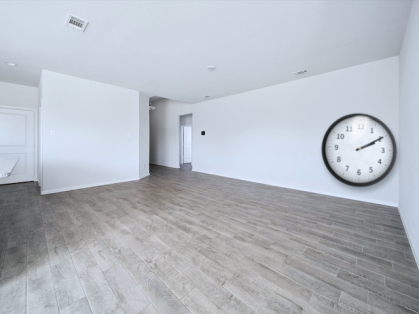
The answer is h=2 m=10
